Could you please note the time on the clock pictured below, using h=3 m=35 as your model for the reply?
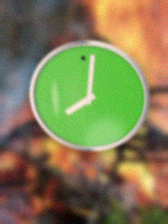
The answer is h=8 m=2
